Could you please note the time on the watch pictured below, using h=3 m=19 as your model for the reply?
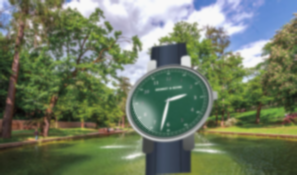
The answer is h=2 m=32
